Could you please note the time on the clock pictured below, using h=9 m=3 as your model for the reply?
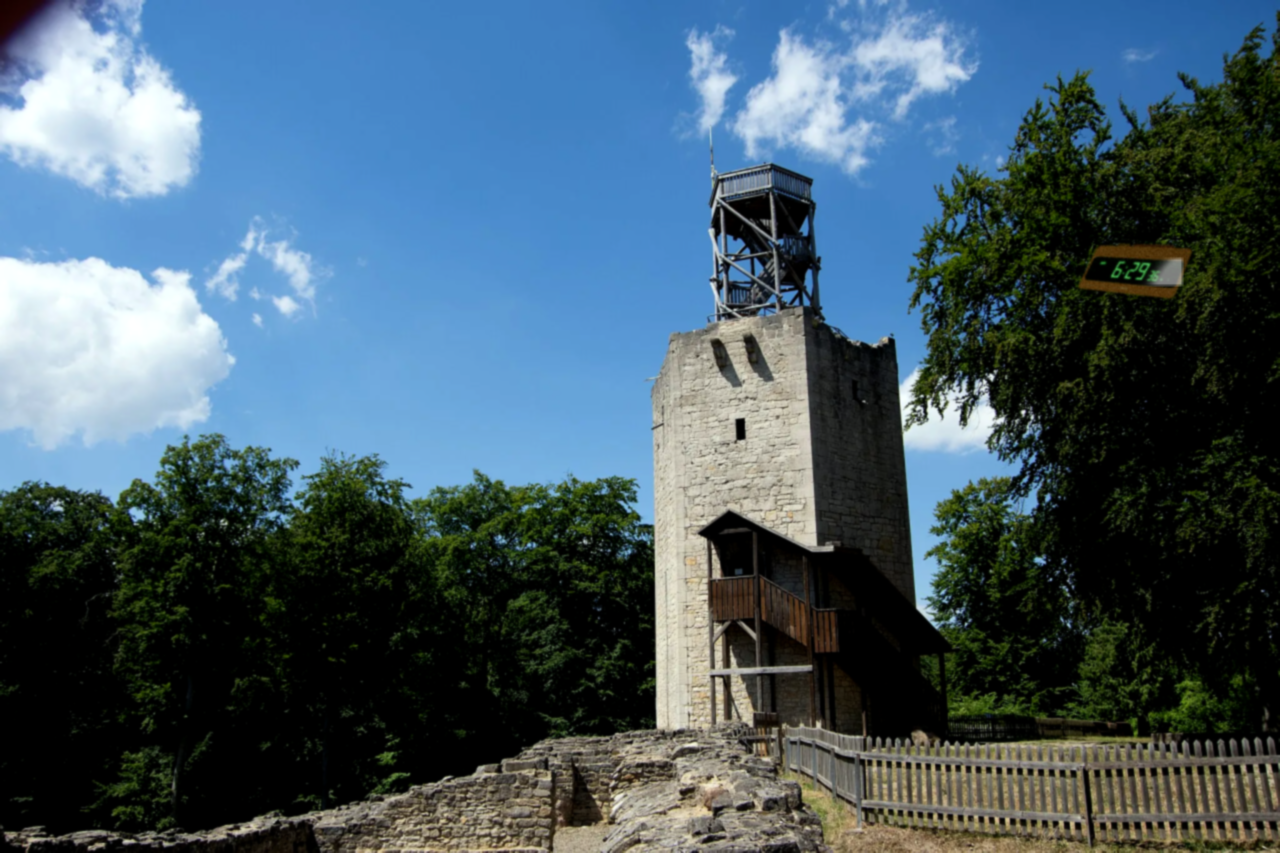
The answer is h=6 m=29
